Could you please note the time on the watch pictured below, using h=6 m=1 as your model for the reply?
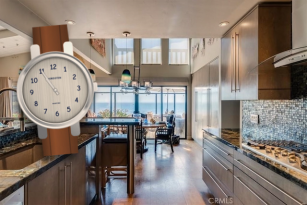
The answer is h=10 m=55
